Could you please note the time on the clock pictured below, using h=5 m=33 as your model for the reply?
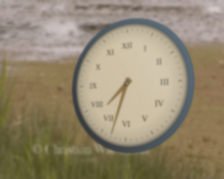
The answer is h=7 m=33
